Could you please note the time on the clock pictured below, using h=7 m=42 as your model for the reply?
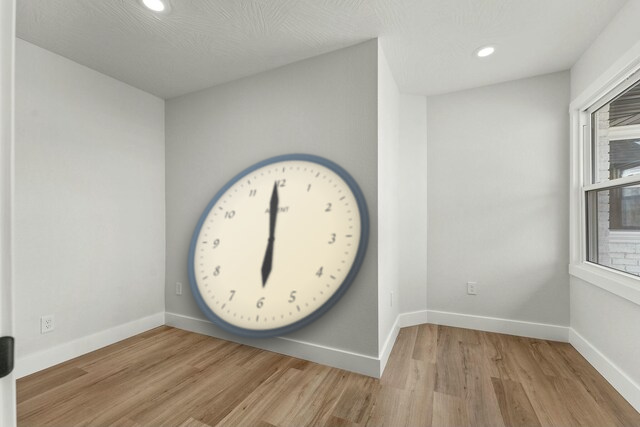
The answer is h=5 m=59
